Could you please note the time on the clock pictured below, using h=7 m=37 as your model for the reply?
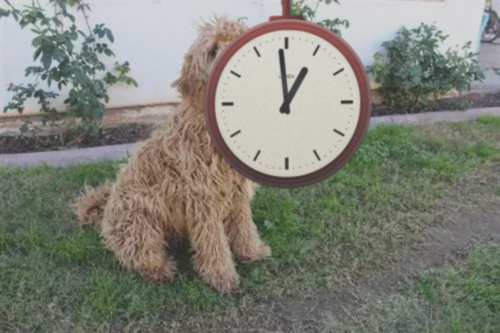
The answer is h=12 m=59
